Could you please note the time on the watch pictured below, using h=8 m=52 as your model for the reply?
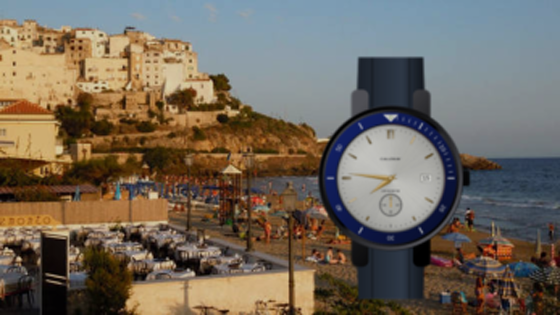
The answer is h=7 m=46
